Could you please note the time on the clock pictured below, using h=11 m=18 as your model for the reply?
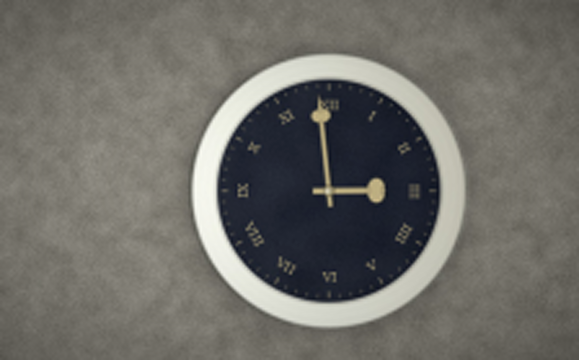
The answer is h=2 m=59
